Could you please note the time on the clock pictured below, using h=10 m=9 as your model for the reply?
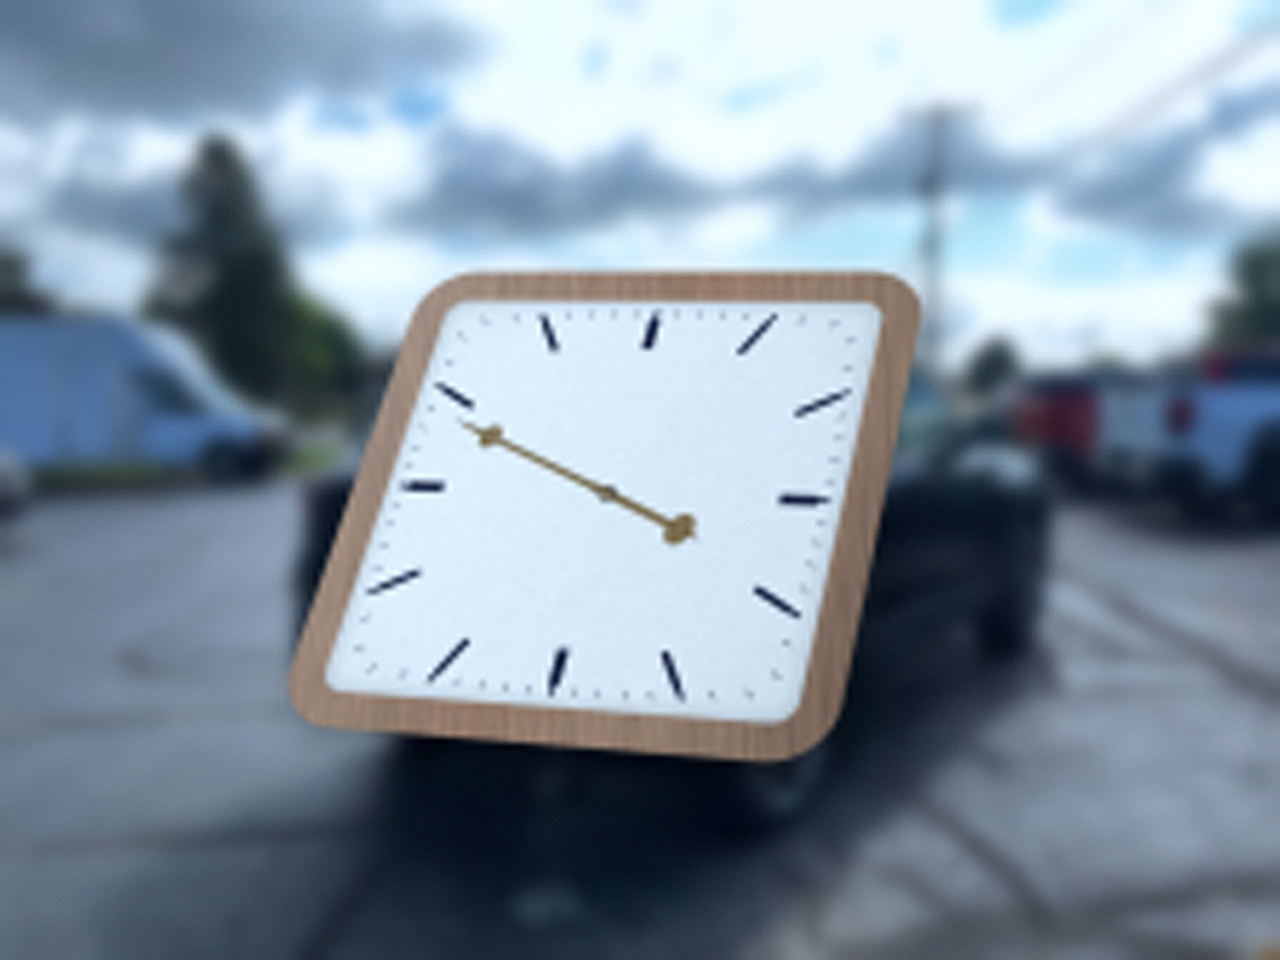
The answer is h=3 m=49
